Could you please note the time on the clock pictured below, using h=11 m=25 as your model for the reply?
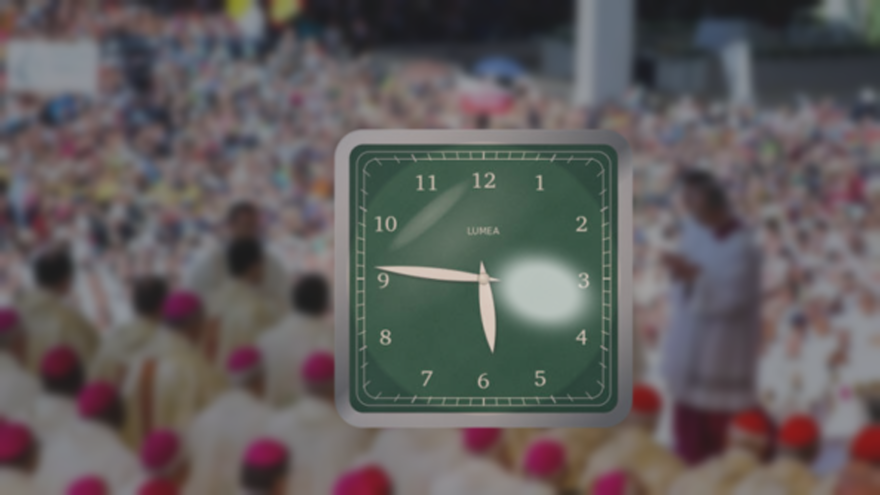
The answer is h=5 m=46
